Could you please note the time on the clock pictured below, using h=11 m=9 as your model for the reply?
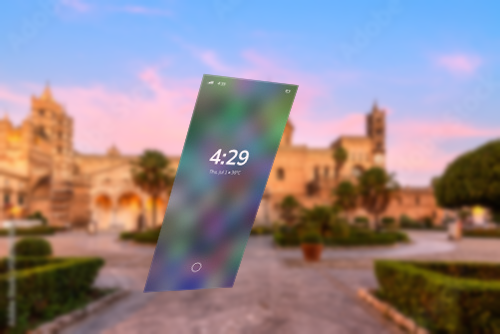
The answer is h=4 m=29
